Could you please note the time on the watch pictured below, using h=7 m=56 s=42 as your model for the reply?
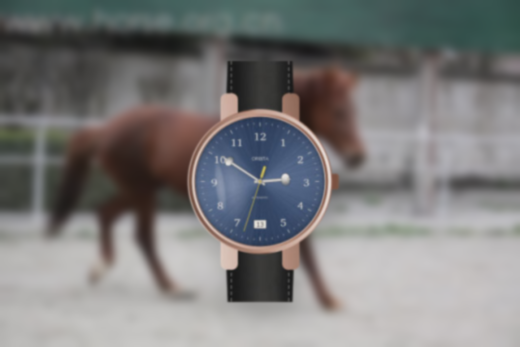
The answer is h=2 m=50 s=33
